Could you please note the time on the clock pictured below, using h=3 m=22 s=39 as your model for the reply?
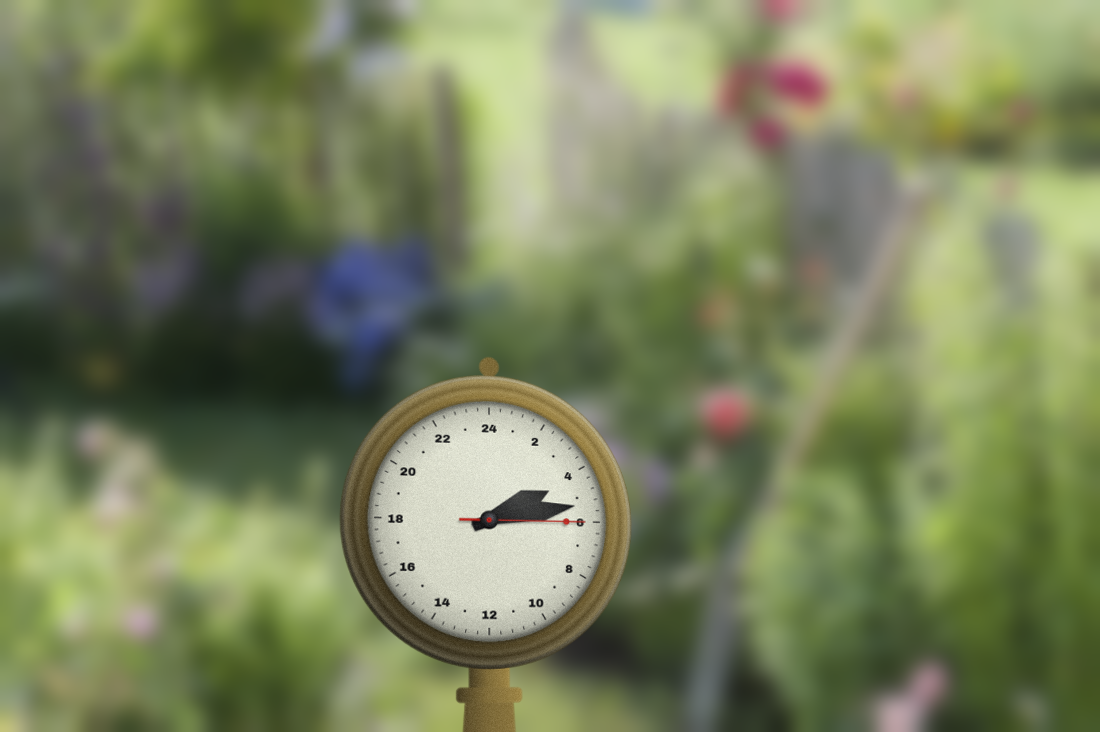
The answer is h=4 m=13 s=15
